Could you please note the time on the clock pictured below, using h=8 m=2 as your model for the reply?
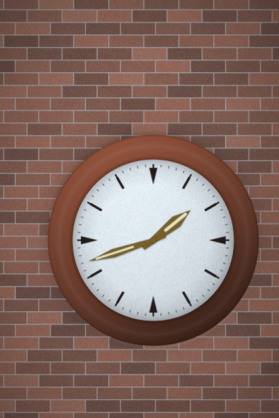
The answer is h=1 m=42
